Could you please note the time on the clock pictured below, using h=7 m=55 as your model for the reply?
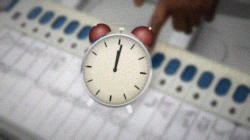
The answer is h=12 m=1
